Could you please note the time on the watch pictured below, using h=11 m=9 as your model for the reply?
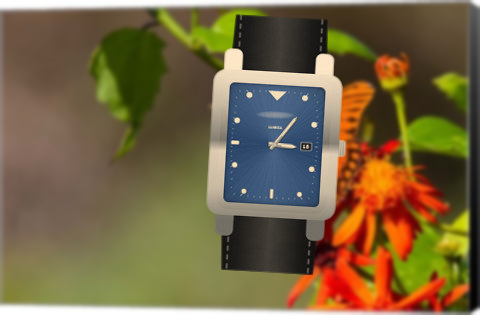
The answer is h=3 m=6
